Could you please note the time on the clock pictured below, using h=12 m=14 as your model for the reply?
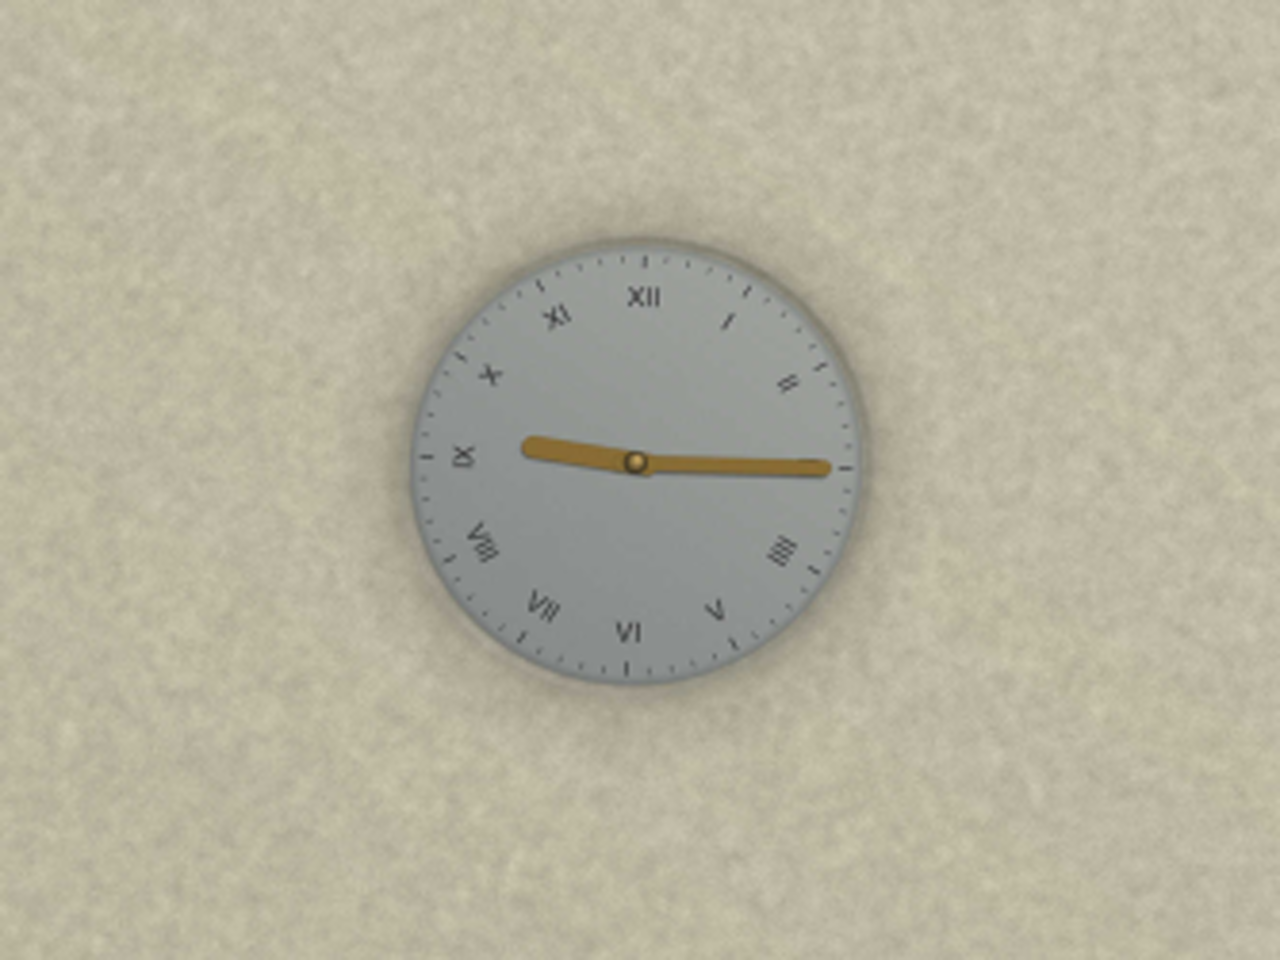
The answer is h=9 m=15
